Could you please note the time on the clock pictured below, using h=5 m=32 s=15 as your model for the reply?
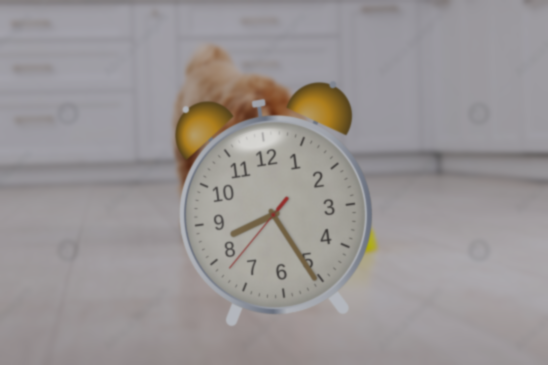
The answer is h=8 m=25 s=38
